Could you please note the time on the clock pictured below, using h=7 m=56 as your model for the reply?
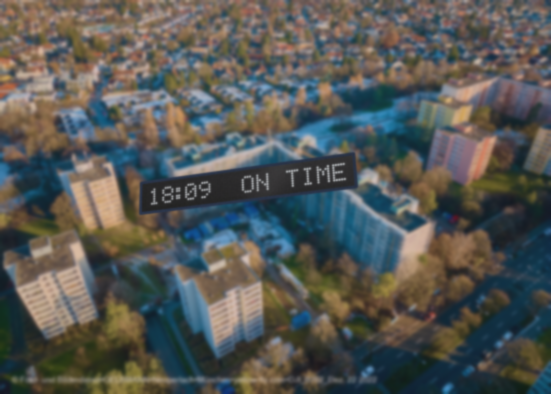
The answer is h=18 m=9
